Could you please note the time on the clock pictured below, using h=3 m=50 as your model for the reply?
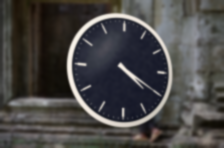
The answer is h=4 m=20
